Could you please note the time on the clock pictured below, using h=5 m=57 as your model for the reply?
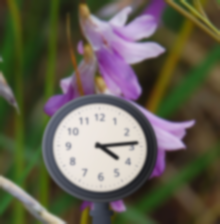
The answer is h=4 m=14
